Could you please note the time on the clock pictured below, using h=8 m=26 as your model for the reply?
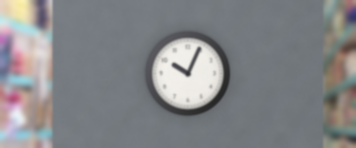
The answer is h=10 m=4
